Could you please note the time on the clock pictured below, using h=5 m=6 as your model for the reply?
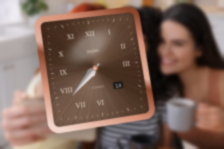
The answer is h=7 m=38
